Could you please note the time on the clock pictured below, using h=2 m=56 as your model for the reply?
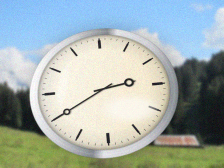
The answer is h=2 m=40
